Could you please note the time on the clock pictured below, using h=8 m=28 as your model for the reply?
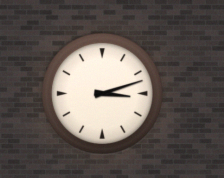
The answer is h=3 m=12
